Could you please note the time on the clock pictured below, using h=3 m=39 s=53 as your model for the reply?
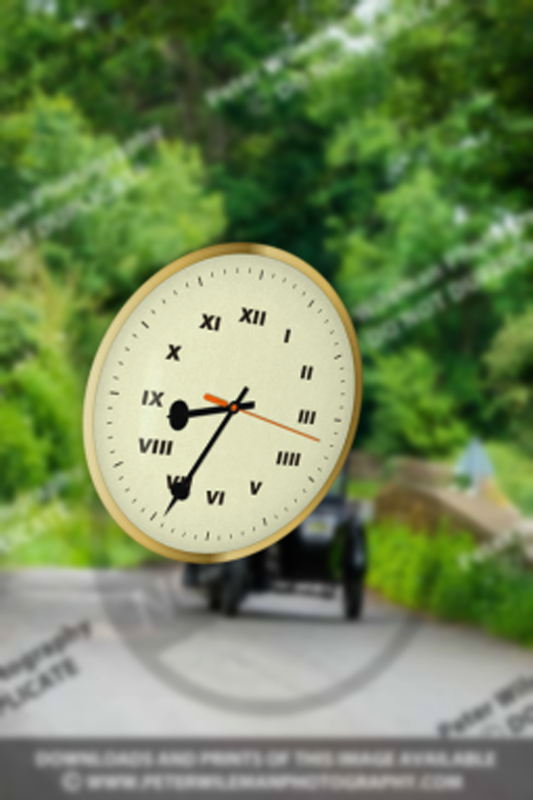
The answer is h=8 m=34 s=17
